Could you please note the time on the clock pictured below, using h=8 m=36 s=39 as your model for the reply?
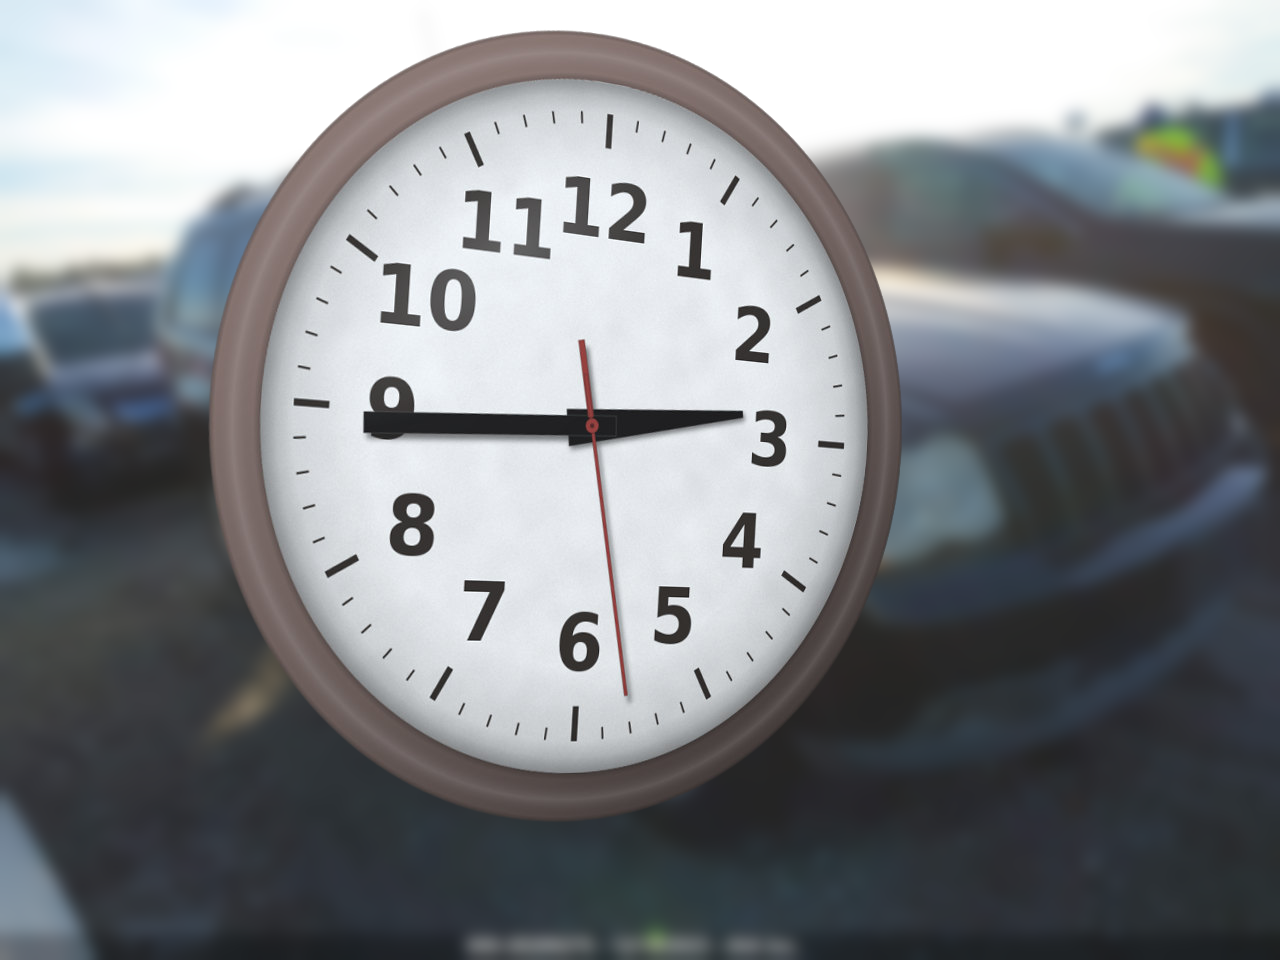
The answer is h=2 m=44 s=28
